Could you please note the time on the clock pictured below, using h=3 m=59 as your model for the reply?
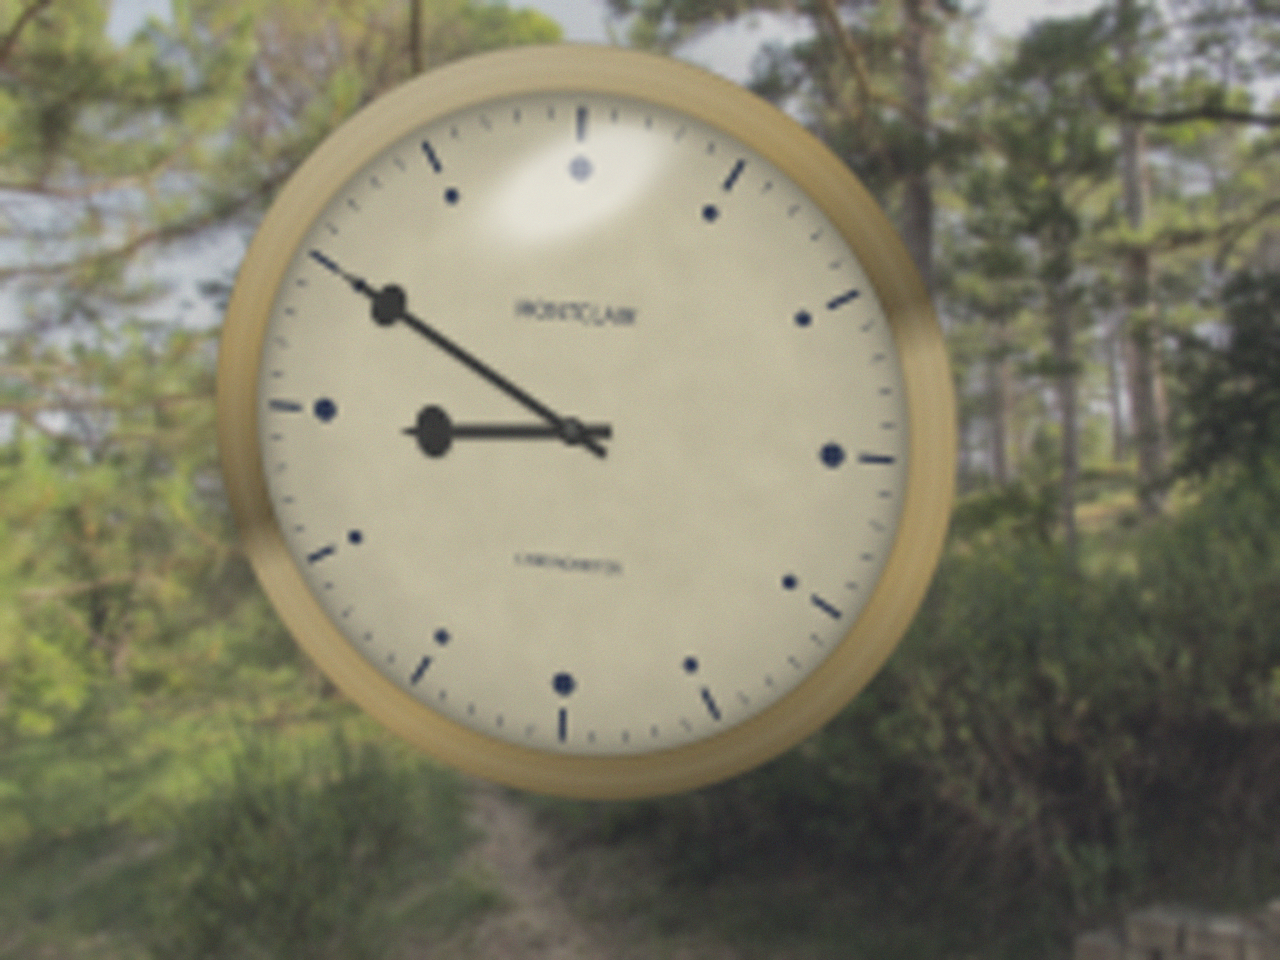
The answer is h=8 m=50
